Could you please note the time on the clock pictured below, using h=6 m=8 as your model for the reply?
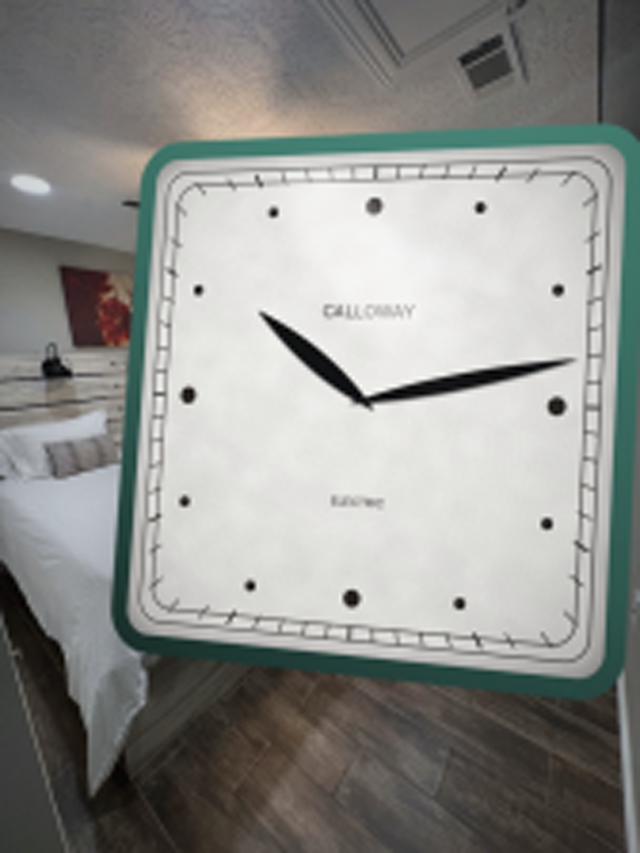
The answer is h=10 m=13
